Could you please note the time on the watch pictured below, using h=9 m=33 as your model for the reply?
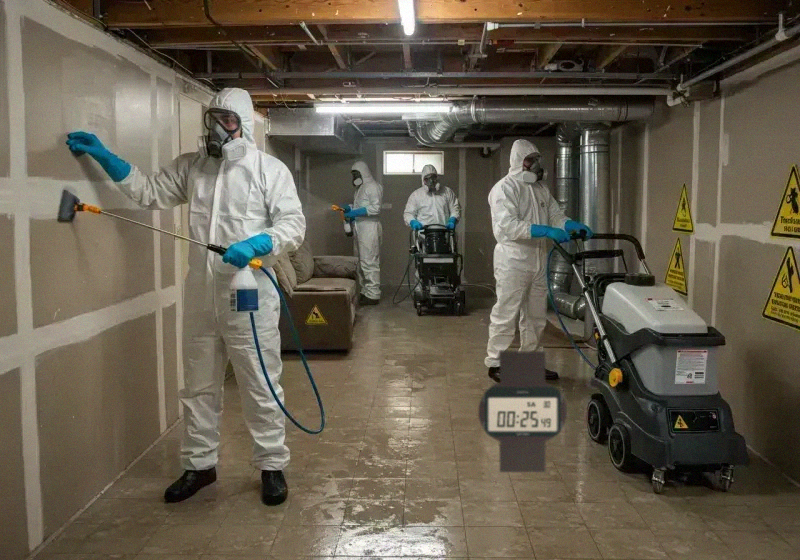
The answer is h=0 m=25
